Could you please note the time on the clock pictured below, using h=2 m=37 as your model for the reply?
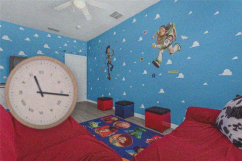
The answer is h=11 m=16
